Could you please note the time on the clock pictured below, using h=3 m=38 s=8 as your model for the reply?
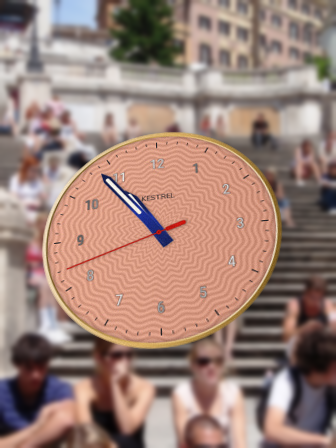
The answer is h=10 m=53 s=42
